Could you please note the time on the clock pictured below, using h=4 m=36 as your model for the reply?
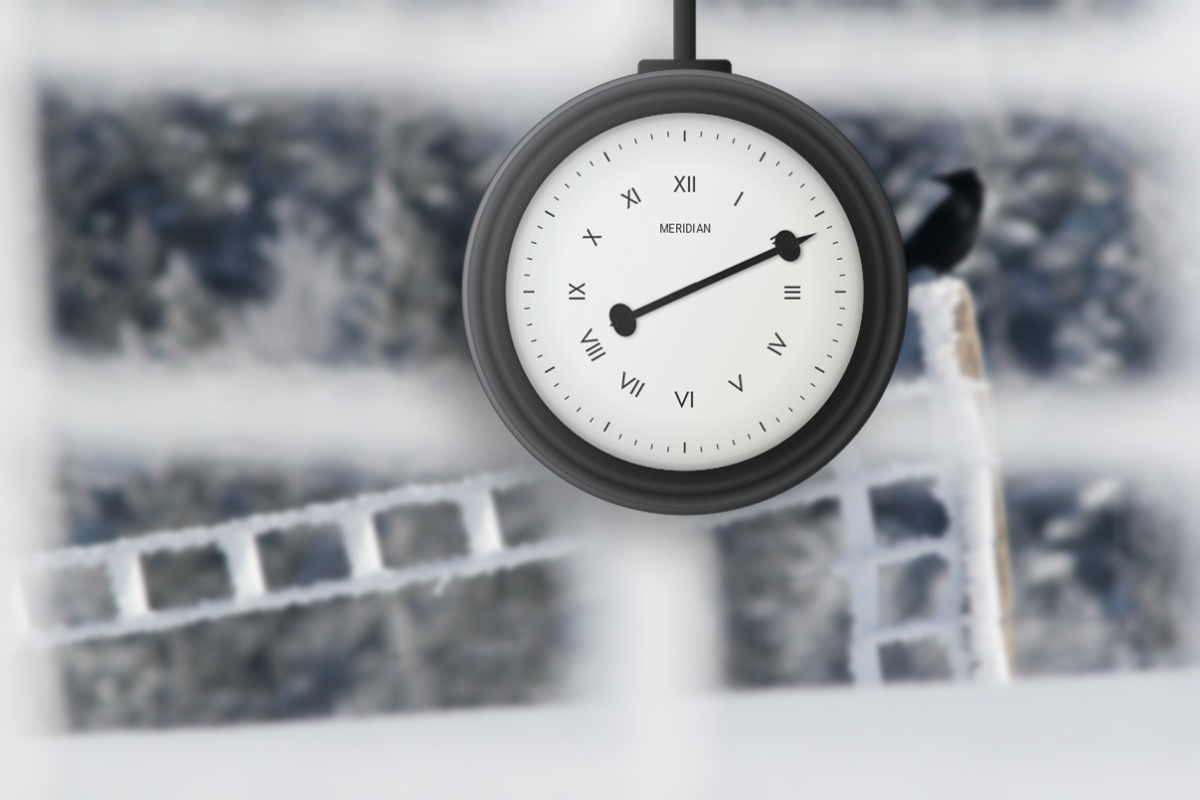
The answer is h=8 m=11
